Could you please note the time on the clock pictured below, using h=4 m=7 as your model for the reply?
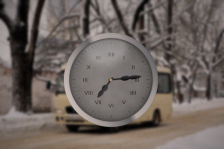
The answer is h=7 m=14
